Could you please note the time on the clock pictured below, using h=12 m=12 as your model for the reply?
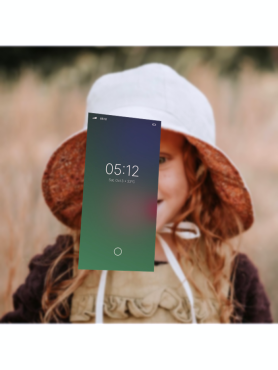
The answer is h=5 m=12
